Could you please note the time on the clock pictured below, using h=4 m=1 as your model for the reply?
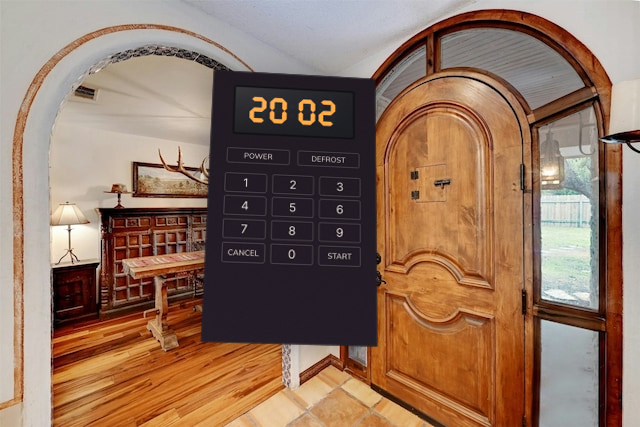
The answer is h=20 m=2
